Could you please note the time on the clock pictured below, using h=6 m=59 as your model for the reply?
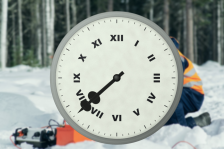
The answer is h=7 m=38
